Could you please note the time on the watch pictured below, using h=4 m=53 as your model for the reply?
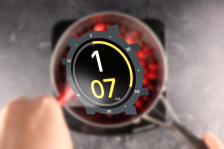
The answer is h=1 m=7
